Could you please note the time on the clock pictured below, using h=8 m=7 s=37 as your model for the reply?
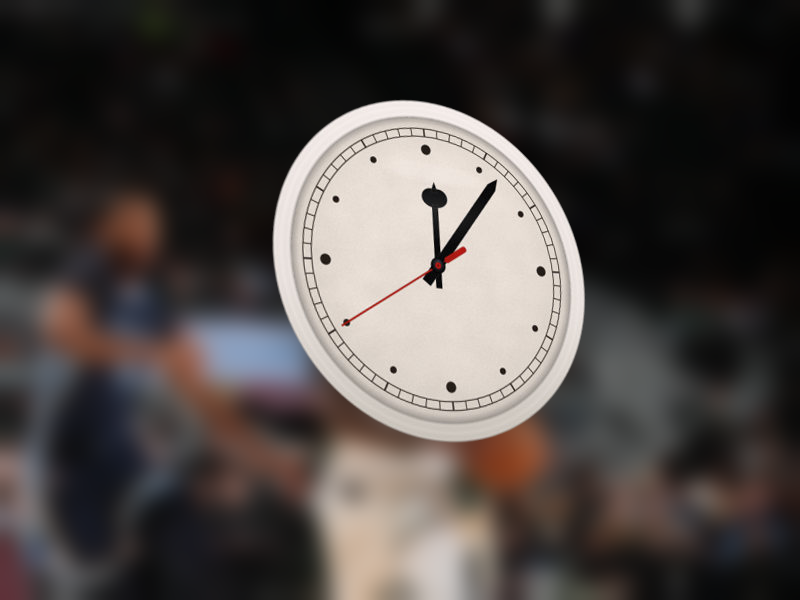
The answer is h=12 m=6 s=40
